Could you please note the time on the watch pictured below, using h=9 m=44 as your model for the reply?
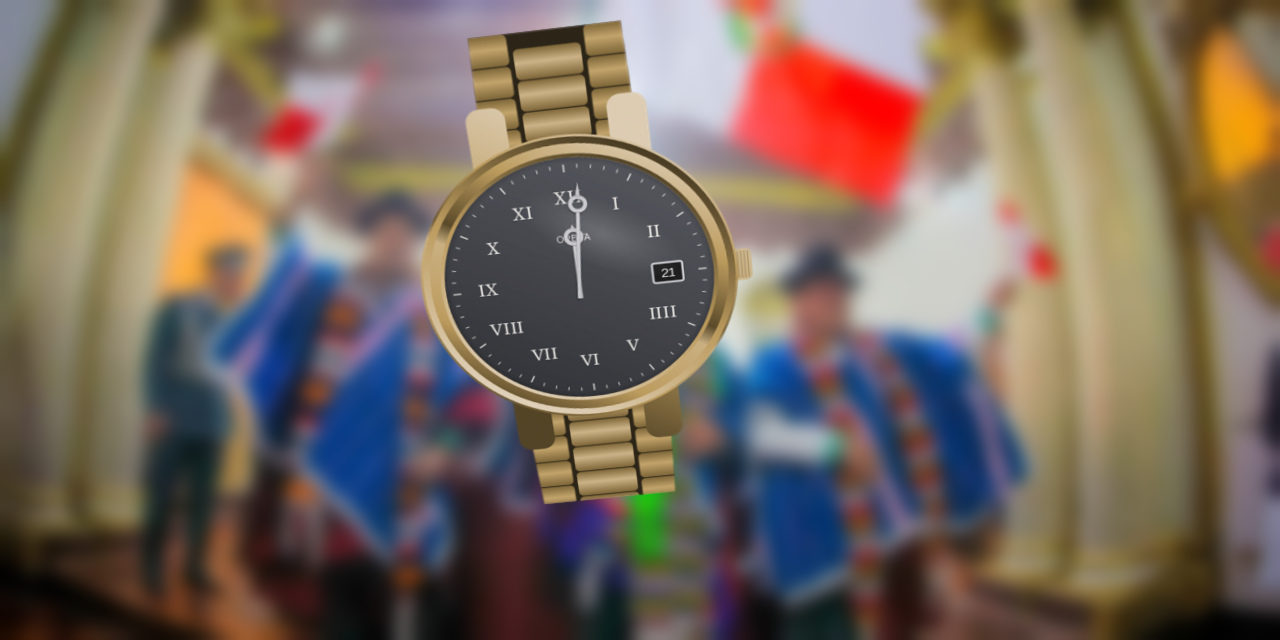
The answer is h=12 m=1
